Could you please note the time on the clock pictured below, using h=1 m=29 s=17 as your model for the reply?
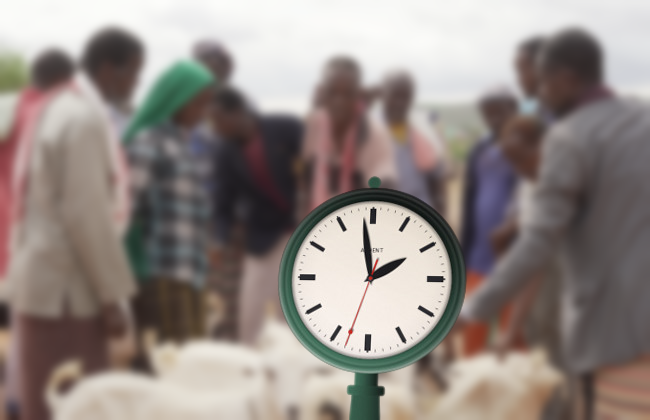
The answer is h=1 m=58 s=33
